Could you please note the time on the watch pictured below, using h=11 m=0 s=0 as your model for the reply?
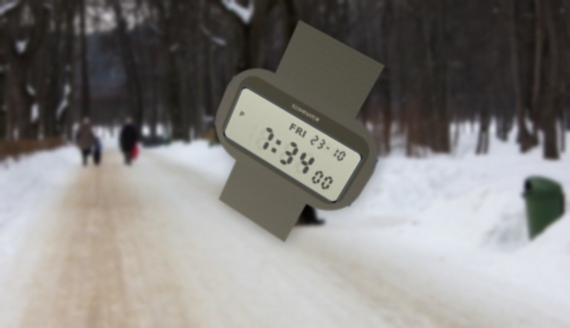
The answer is h=7 m=34 s=0
